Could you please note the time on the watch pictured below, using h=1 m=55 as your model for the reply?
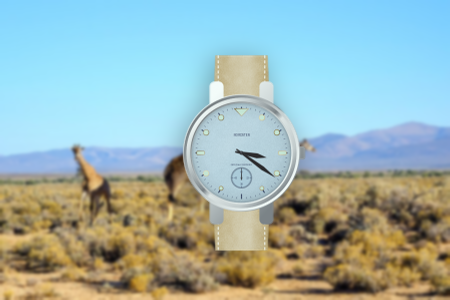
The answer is h=3 m=21
